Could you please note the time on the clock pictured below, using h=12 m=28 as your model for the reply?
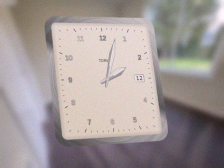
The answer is h=2 m=3
